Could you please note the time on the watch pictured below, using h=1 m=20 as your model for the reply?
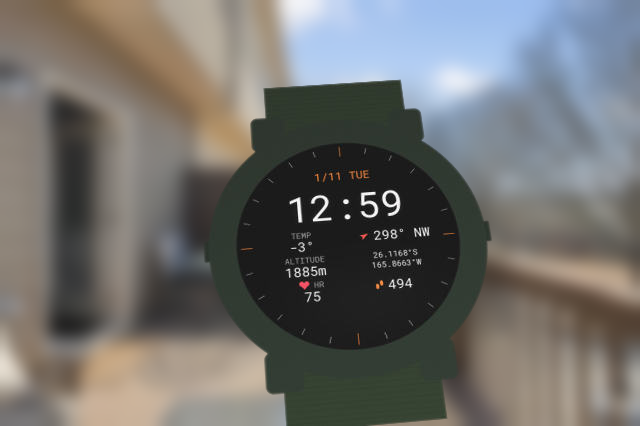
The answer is h=12 m=59
